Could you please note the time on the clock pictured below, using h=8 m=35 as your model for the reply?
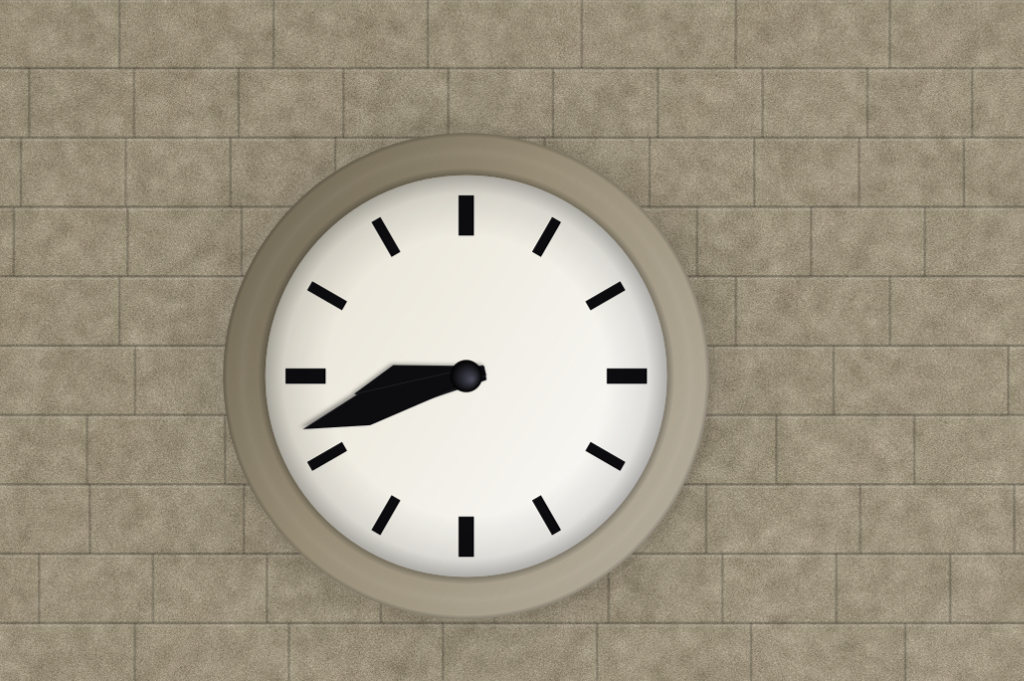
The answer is h=8 m=42
